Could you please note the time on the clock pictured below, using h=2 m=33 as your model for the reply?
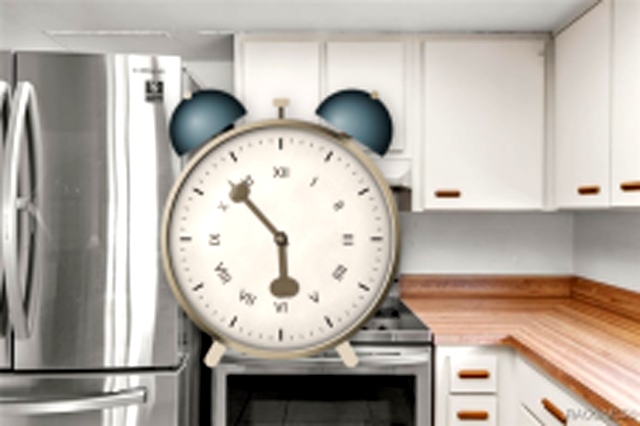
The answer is h=5 m=53
